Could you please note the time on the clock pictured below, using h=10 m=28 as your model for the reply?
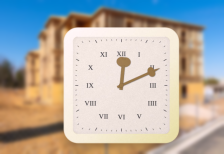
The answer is h=12 m=11
